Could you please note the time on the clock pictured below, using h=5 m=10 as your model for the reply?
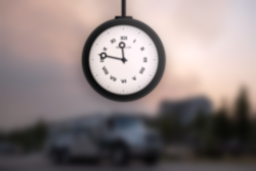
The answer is h=11 m=47
